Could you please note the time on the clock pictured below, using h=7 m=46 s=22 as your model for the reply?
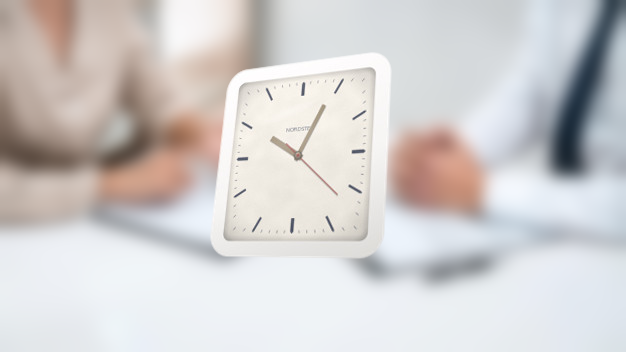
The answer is h=10 m=4 s=22
